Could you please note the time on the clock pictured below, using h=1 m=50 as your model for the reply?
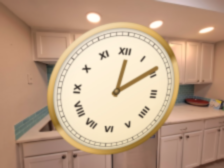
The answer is h=12 m=9
